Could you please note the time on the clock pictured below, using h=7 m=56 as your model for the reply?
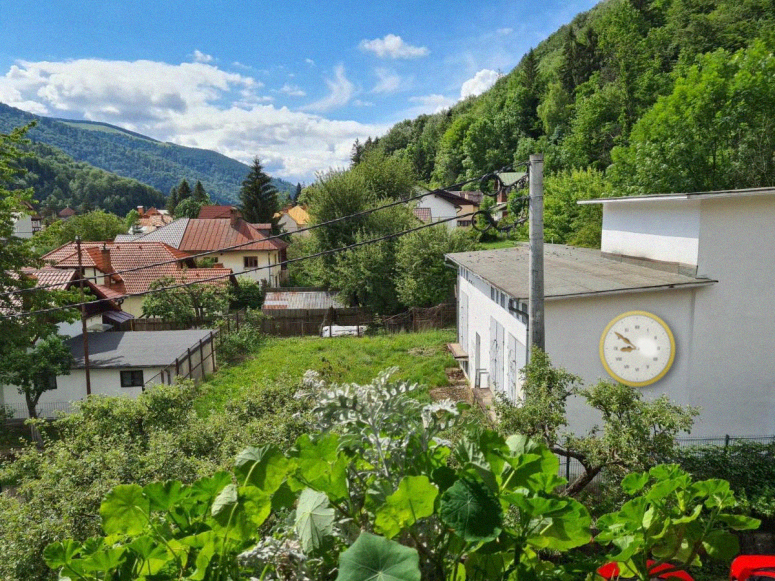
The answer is h=8 m=51
